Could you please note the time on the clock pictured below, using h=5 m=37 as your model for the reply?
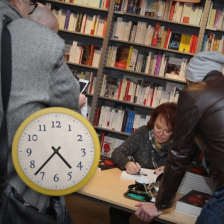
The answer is h=4 m=37
